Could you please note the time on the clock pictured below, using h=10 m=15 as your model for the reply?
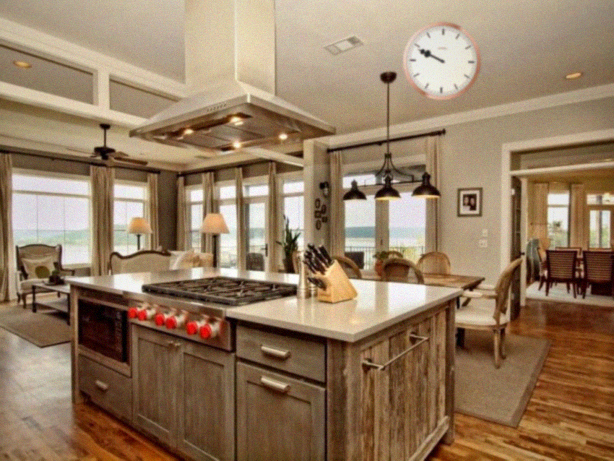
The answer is h=9 m=49
